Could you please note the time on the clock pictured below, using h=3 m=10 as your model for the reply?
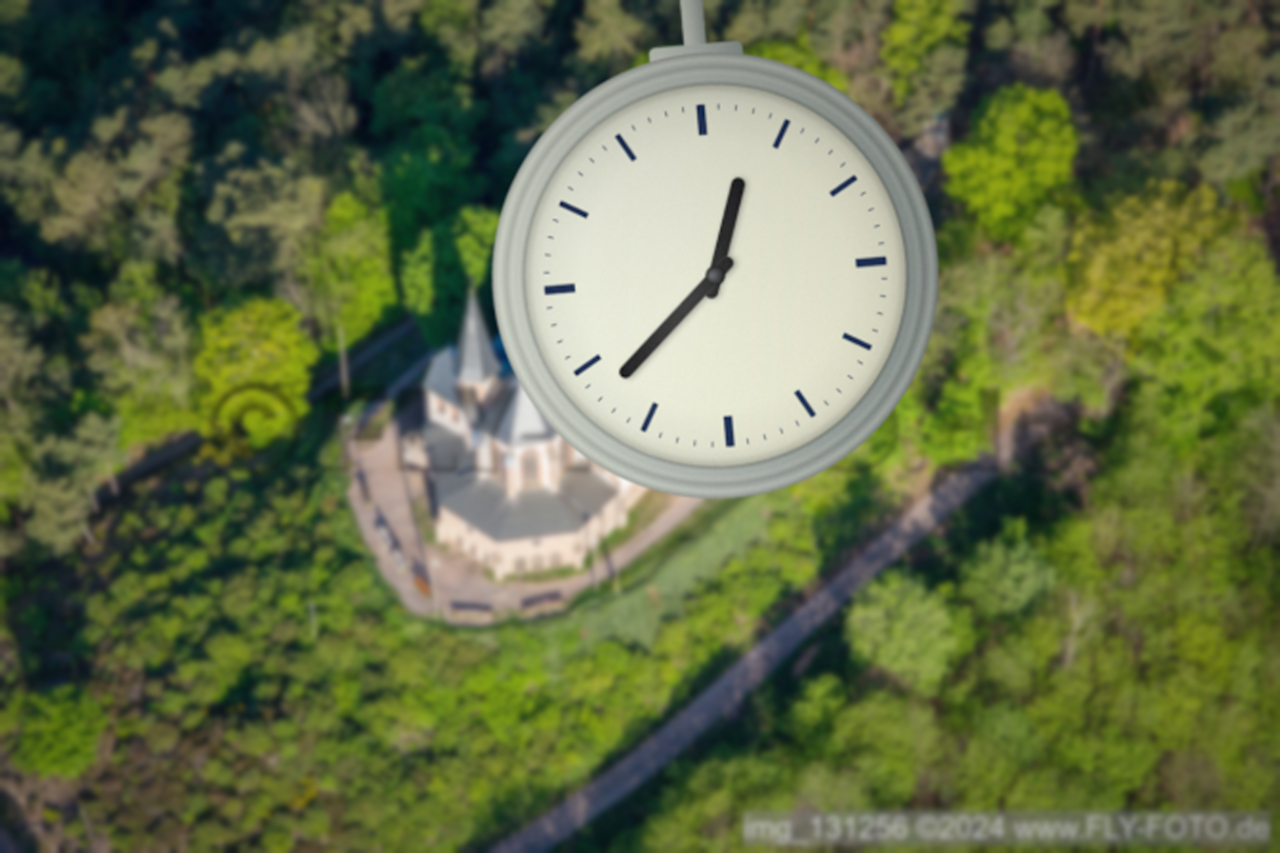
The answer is h=12 m=38
